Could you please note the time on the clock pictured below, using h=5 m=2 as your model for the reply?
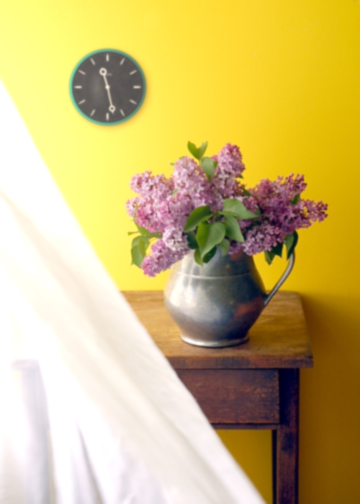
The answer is h=11 m=28
